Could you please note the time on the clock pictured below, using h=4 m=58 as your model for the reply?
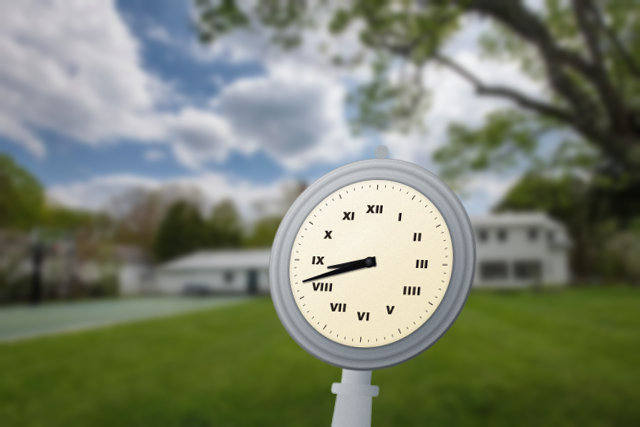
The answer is h=8 m=42
